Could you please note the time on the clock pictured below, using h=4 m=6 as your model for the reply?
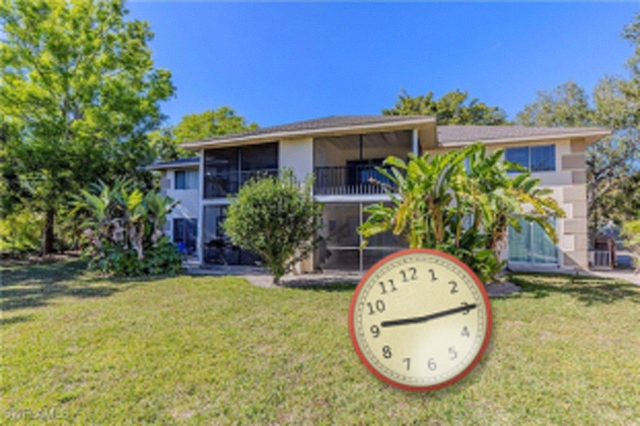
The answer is h=9 m=15
